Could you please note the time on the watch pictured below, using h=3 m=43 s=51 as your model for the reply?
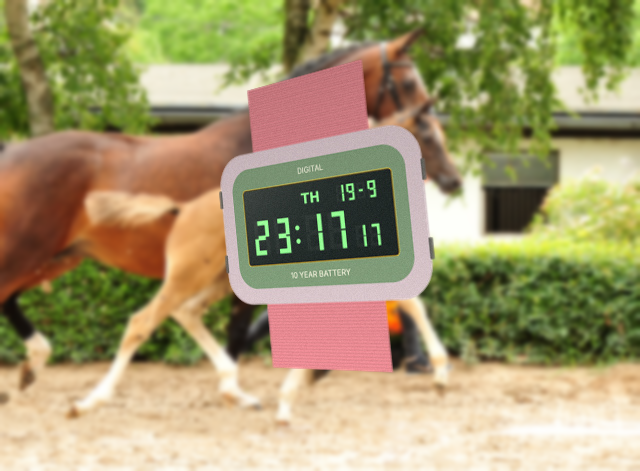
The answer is h=23 m=17 s=17
